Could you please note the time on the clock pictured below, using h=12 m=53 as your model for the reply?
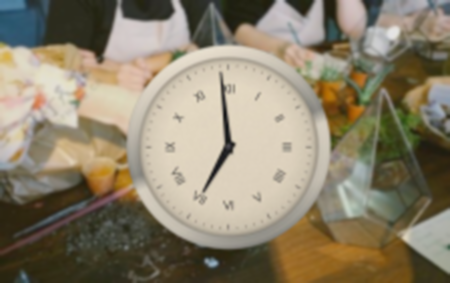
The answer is h=6 m=59
